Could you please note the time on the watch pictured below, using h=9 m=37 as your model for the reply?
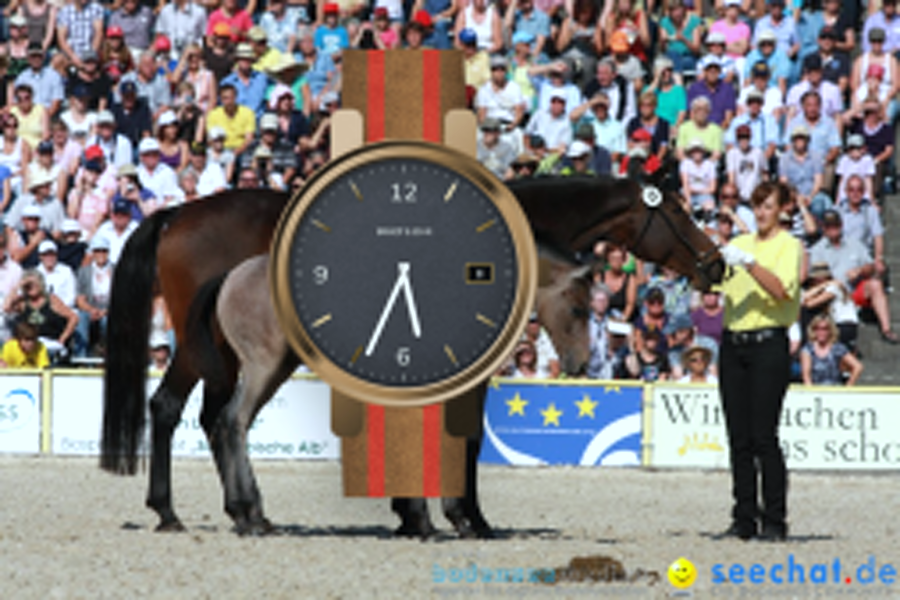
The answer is h=5 m=34
